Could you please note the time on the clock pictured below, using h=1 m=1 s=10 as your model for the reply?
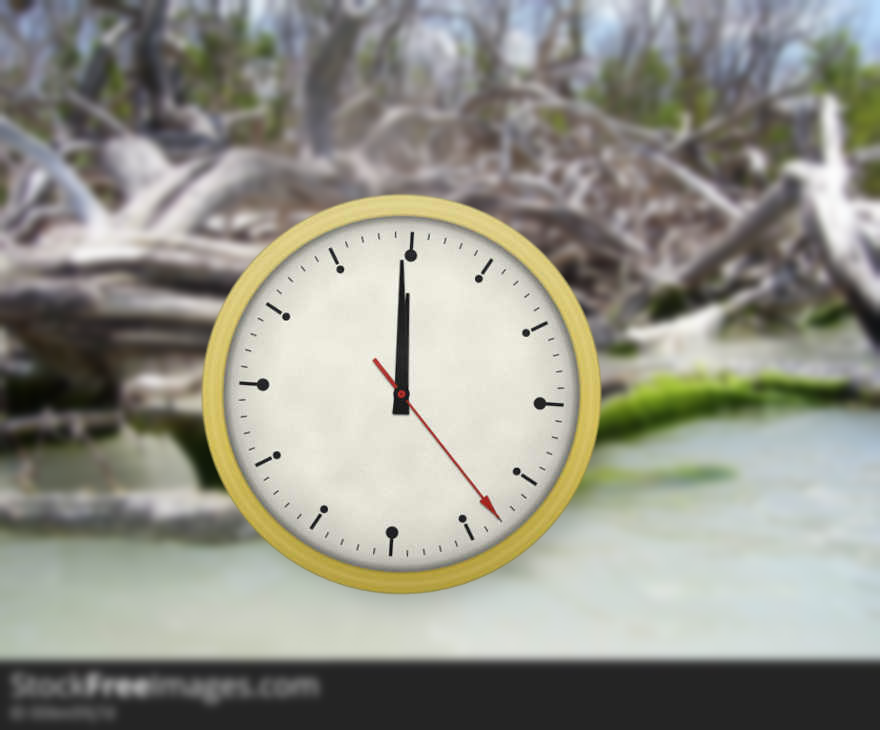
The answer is h=11 m=59 s=23
